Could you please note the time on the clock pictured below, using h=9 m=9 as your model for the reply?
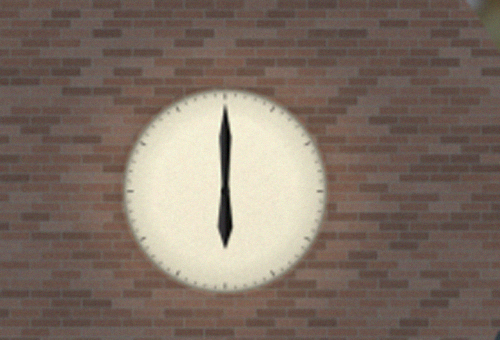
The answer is h=6 m=0
